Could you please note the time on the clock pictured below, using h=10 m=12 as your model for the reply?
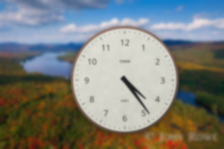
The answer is h=4 m=24
